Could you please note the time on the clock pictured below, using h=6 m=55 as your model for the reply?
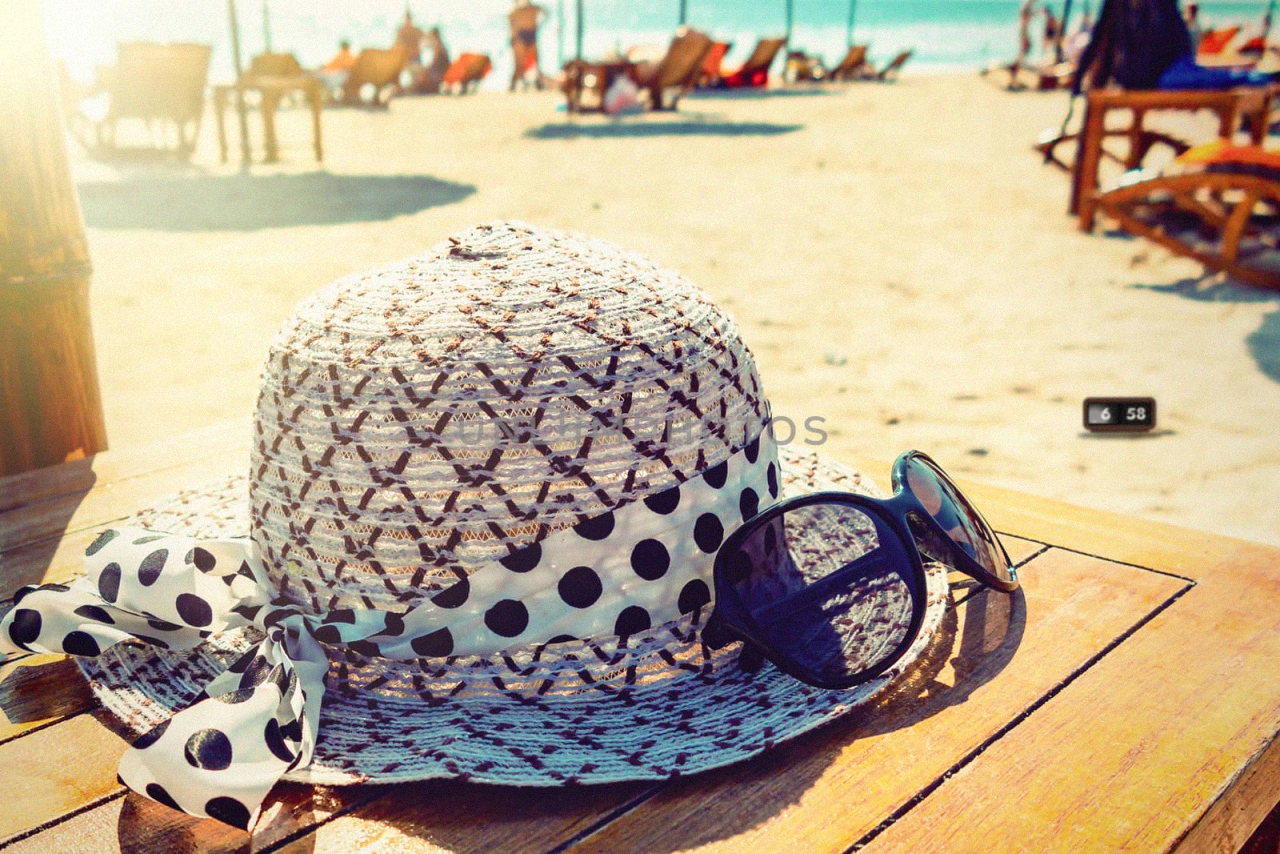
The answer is h=6 m=58
